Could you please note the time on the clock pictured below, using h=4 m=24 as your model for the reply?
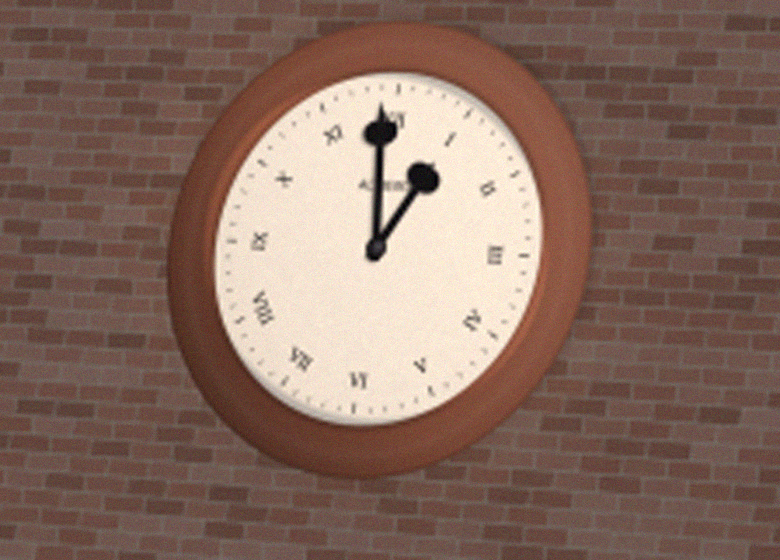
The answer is h=12 m=59
